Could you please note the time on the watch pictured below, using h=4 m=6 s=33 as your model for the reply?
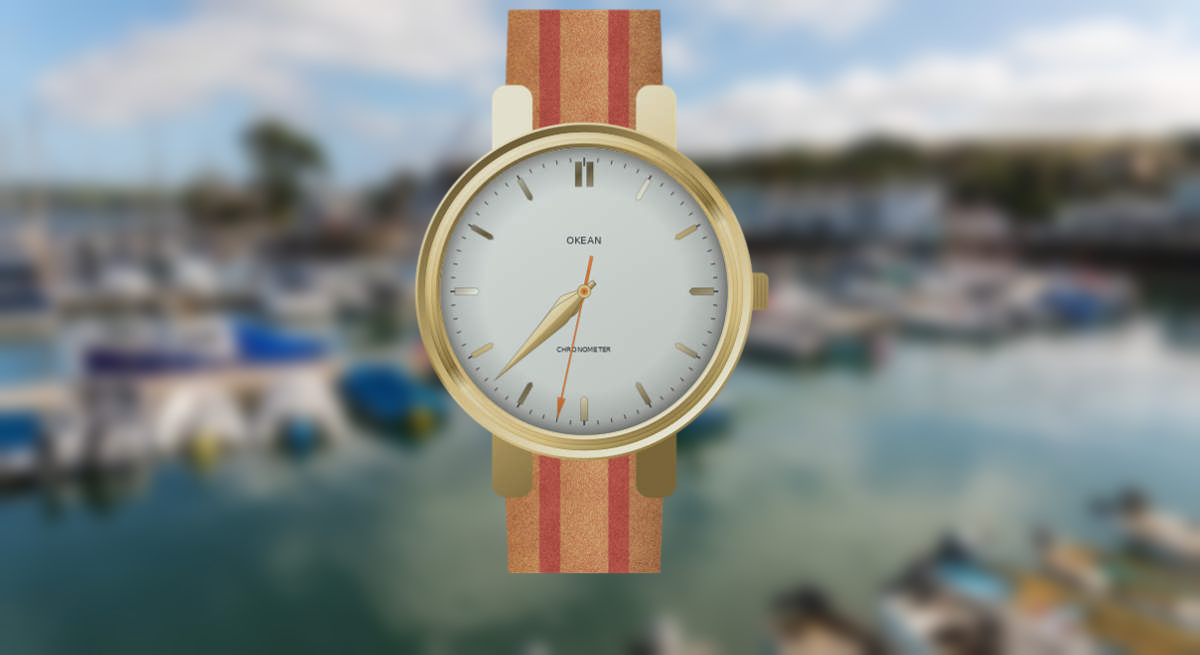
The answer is h=7 m=37 s=32
